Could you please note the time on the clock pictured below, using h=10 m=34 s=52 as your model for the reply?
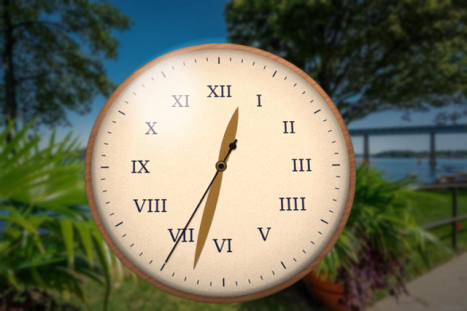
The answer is h=12 m=32 s=35
